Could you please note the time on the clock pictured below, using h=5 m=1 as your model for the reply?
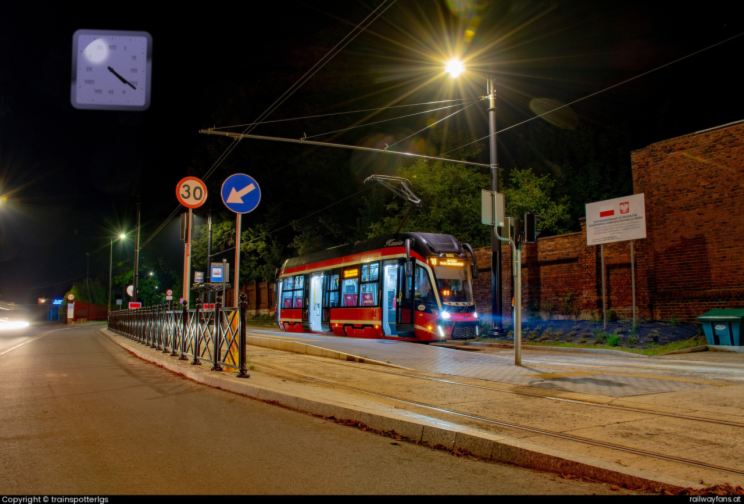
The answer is h=4 m=21
